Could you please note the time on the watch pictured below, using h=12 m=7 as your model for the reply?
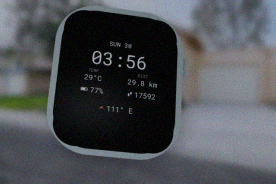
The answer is h=3 m=56
